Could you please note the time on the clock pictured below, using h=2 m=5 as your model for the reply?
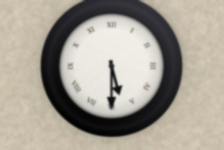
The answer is h=5 m=30
